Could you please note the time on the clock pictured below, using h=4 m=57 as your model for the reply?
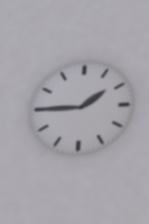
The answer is h=1 m=45
